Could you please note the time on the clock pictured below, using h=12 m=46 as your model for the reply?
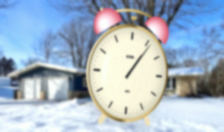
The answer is h=1 m=6
